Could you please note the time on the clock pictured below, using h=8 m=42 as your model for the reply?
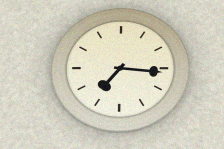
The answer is h=7 m=16
